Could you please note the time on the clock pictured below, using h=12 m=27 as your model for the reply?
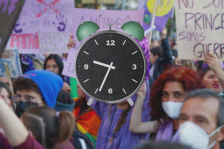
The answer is h=9 m=34
